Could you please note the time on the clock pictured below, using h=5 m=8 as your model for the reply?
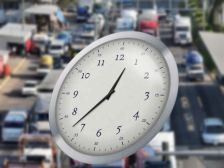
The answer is h=12 m=37
